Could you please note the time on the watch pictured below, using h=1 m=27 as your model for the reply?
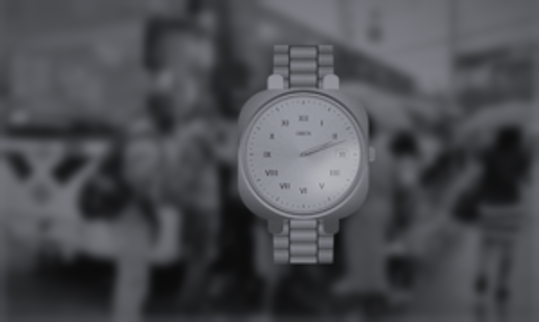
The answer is h=2 m=12
